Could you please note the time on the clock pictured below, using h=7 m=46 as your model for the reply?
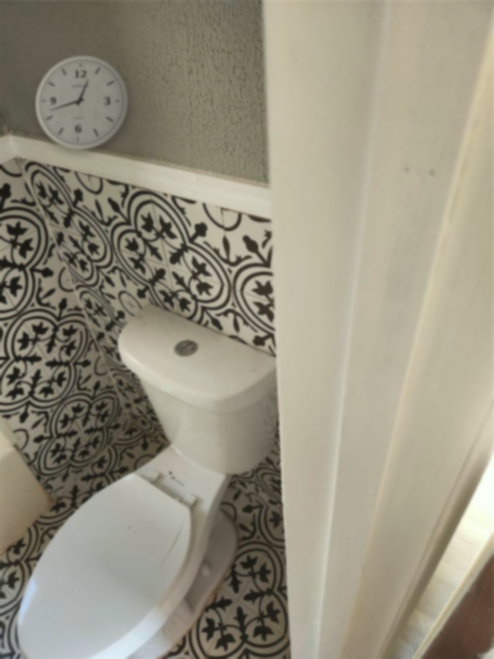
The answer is h=12 m=42
